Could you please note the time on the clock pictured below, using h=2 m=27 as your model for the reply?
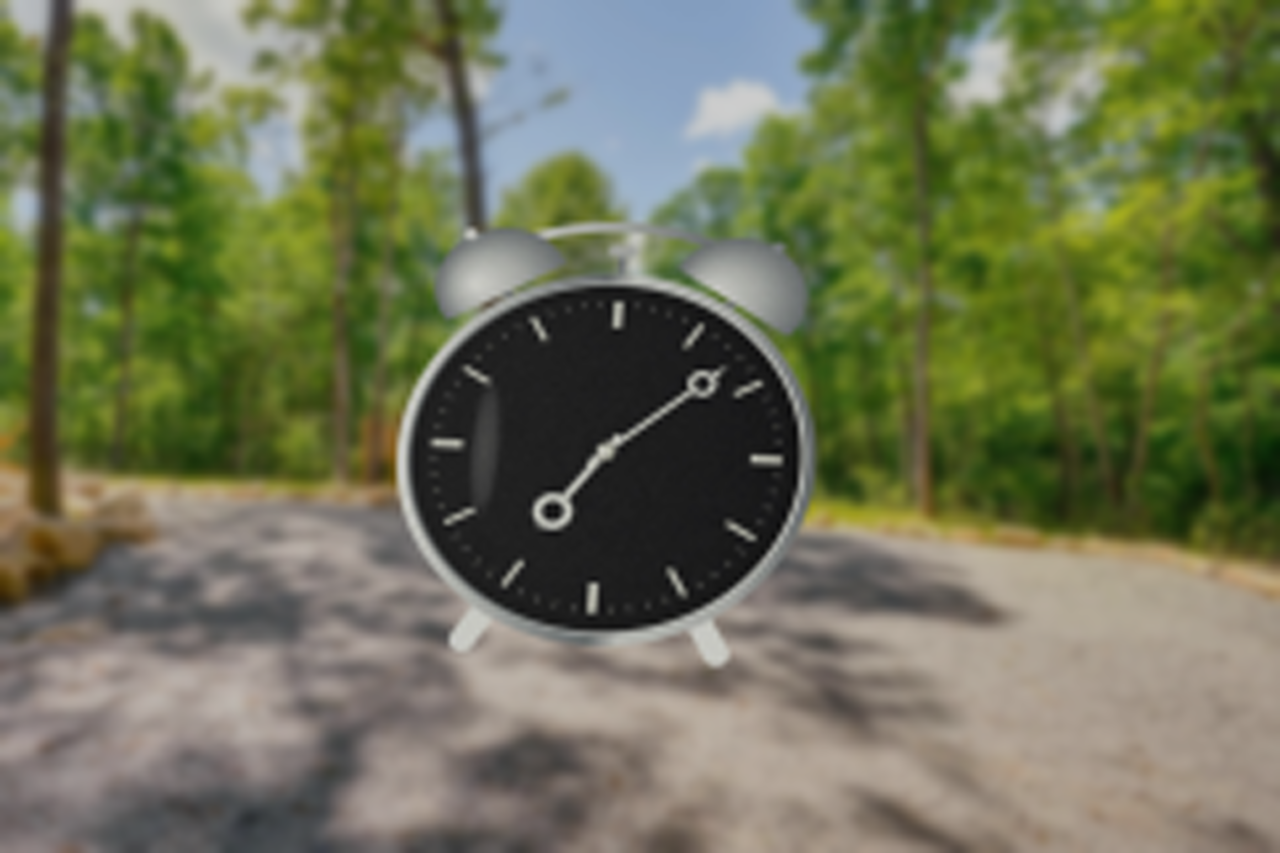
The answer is h=7 m=8
